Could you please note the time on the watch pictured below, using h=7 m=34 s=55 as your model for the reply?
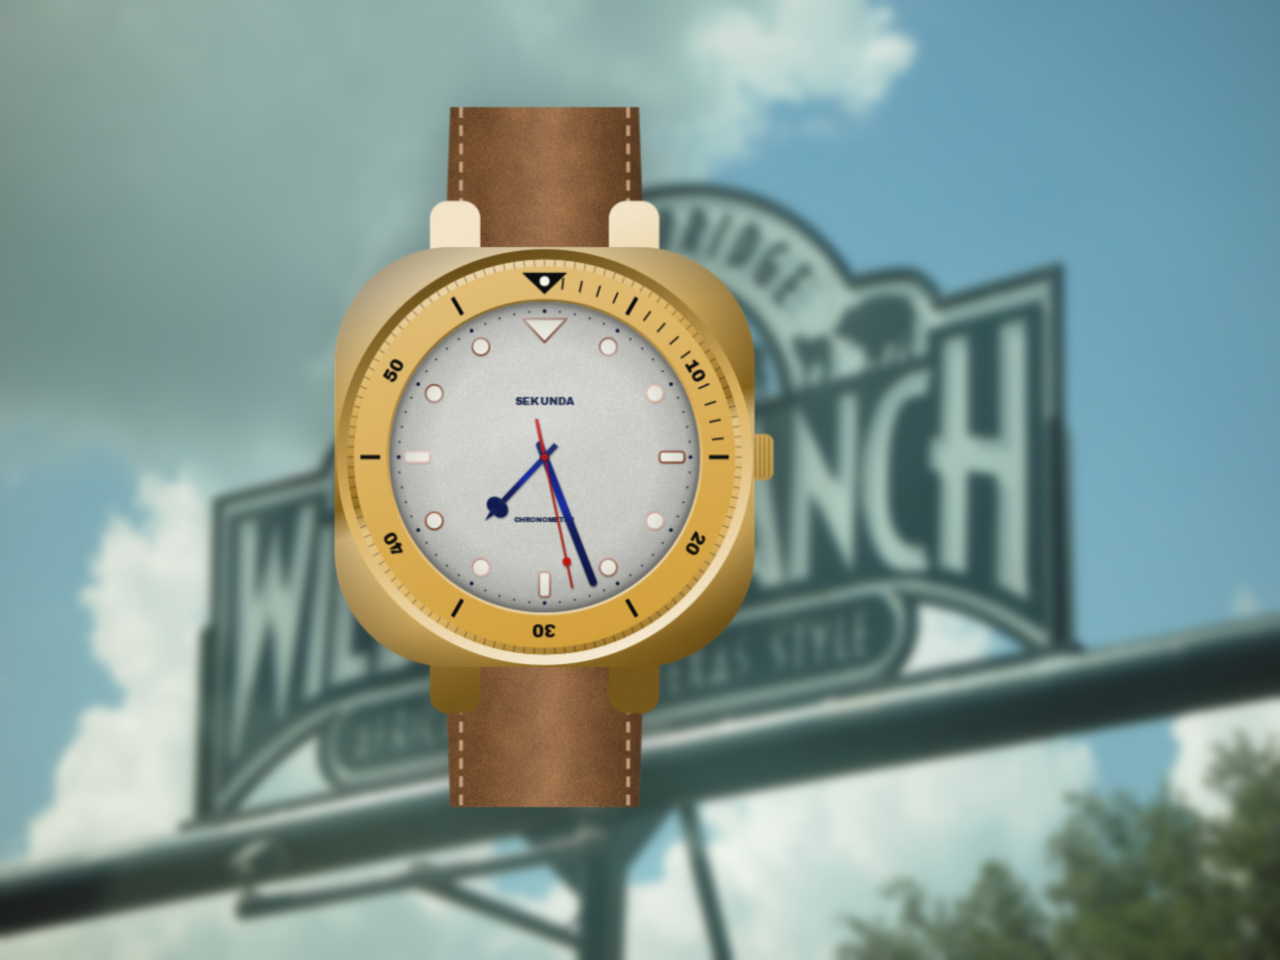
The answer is h=7 m=26 s=28
